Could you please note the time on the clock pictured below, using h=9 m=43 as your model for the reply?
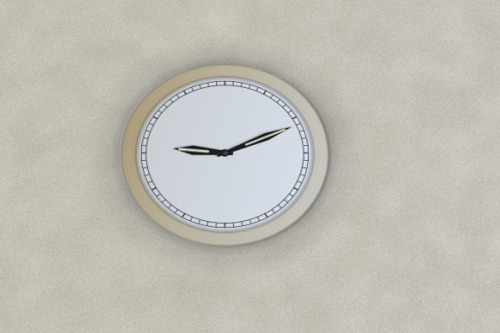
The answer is h=9 m=11
